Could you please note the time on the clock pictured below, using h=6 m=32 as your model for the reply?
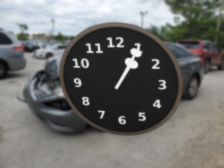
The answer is h=1 m=5
